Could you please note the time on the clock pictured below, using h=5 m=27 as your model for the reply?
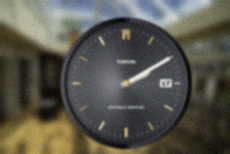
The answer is h=2 m=10
